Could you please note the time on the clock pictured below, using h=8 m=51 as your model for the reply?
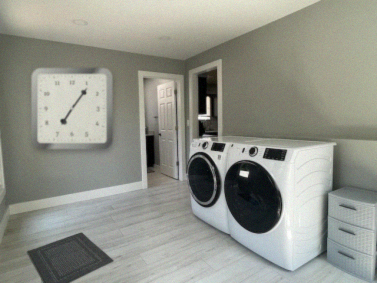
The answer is h=7 m=6
